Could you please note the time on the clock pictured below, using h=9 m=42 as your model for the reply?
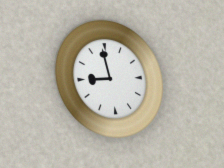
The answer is h=8 m=59
